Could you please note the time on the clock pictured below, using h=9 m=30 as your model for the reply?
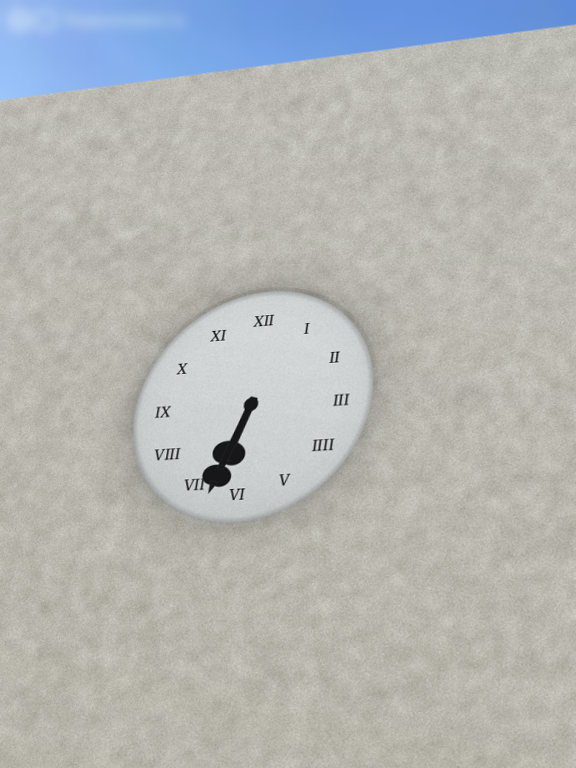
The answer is h=6 m=33
